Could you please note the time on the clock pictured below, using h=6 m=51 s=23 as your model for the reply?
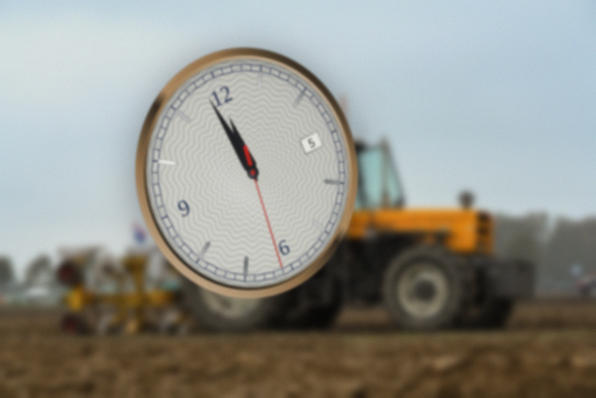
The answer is h=11 m=58 s=31
